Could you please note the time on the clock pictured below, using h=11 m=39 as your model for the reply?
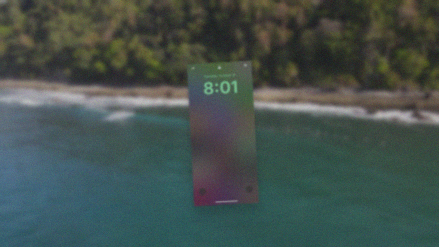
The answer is h=8 m=1
